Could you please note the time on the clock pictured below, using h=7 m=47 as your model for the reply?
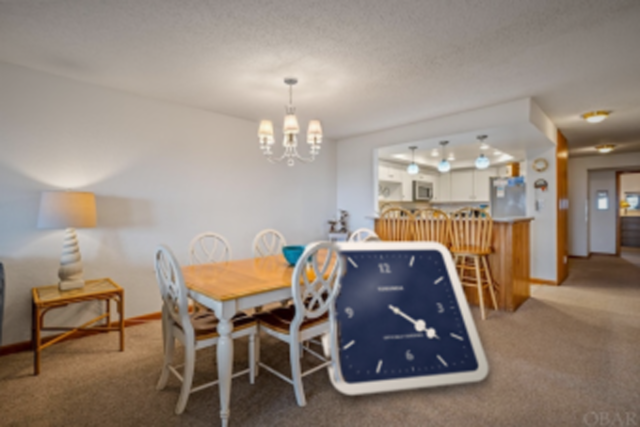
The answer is h=4 m=22
